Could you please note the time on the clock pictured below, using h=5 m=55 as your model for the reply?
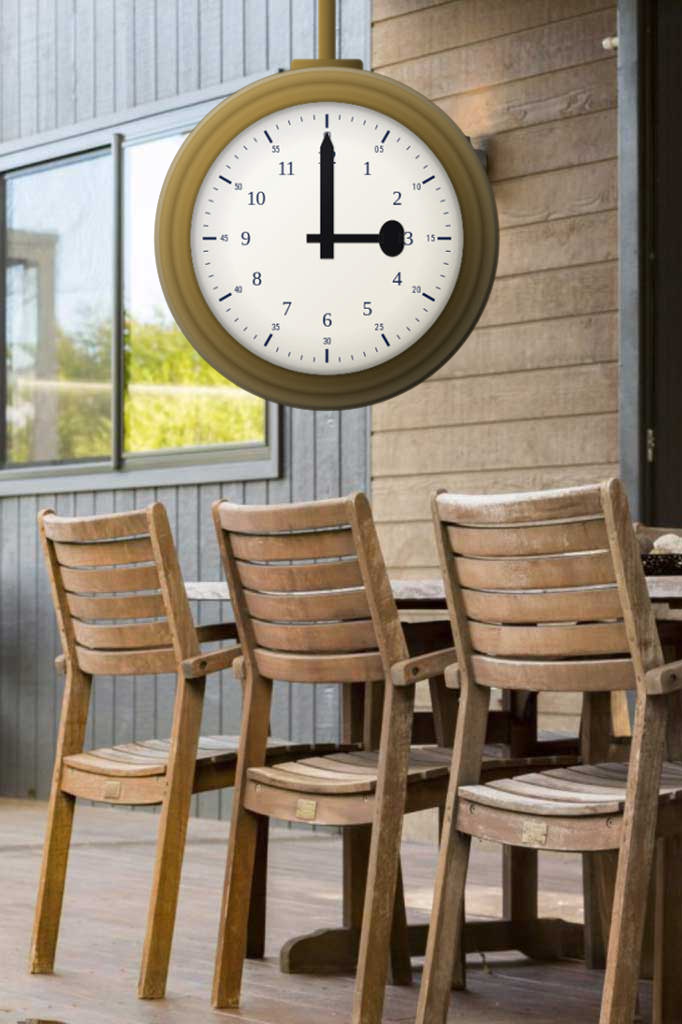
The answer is h=3 m=0
